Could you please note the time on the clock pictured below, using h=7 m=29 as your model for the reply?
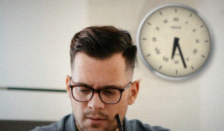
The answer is h=6 m=27
